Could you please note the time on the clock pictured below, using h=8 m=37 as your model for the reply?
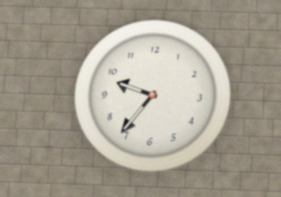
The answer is h=9 m=36
